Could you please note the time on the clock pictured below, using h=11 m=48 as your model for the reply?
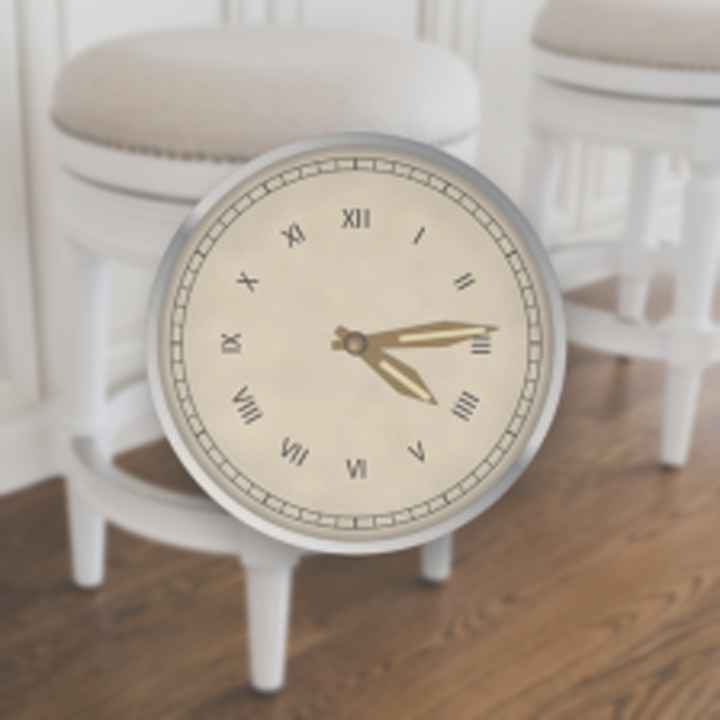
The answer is h=4 m=14
